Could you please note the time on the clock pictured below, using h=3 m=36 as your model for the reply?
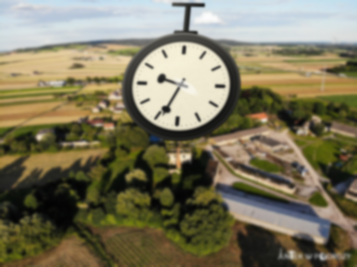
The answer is h=9 m=34
